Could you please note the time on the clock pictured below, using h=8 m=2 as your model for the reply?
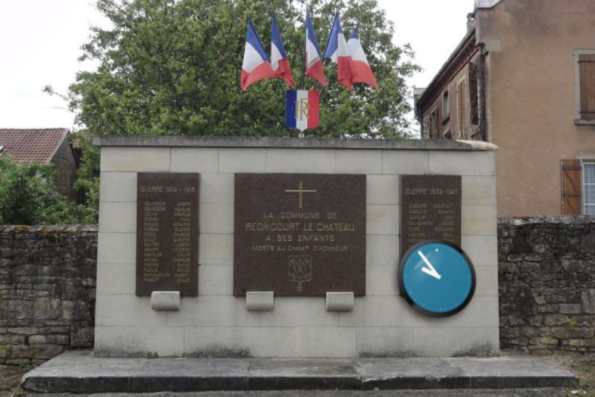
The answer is h=9 m=54
